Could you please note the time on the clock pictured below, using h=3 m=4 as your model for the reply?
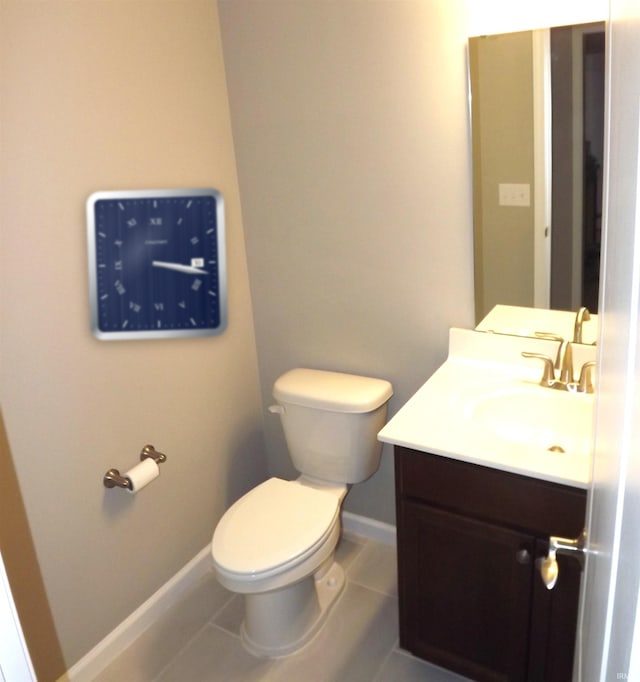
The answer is h=3 m=17
